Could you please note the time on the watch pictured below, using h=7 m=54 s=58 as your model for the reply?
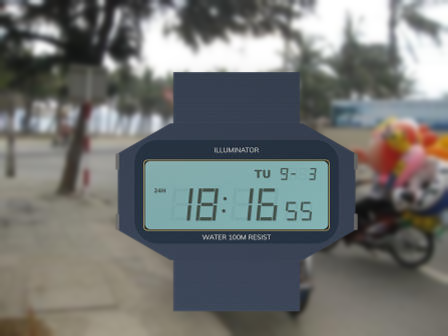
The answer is h=18 m=16 s=55
